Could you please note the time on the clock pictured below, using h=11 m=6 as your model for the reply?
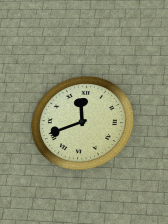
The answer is h=11 m=41
